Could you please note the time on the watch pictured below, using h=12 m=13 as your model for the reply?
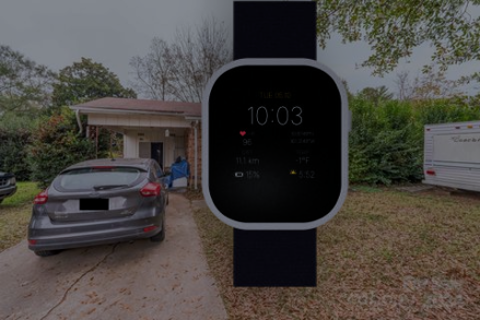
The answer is h=10 m=3
